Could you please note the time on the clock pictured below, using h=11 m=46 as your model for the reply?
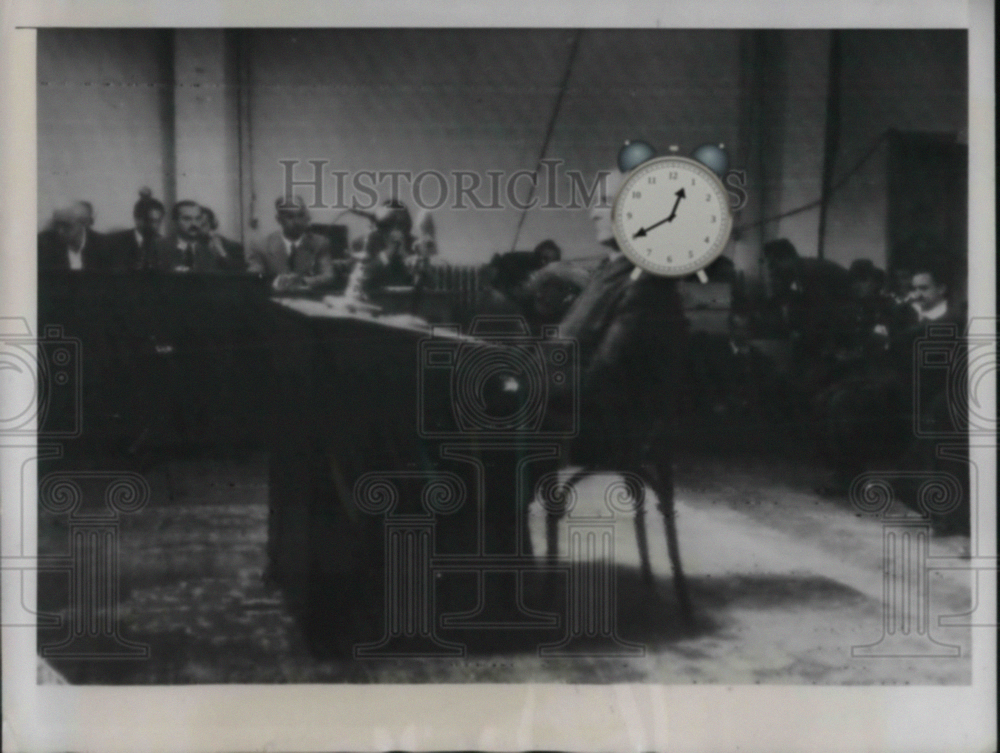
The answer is h=12 m=40
